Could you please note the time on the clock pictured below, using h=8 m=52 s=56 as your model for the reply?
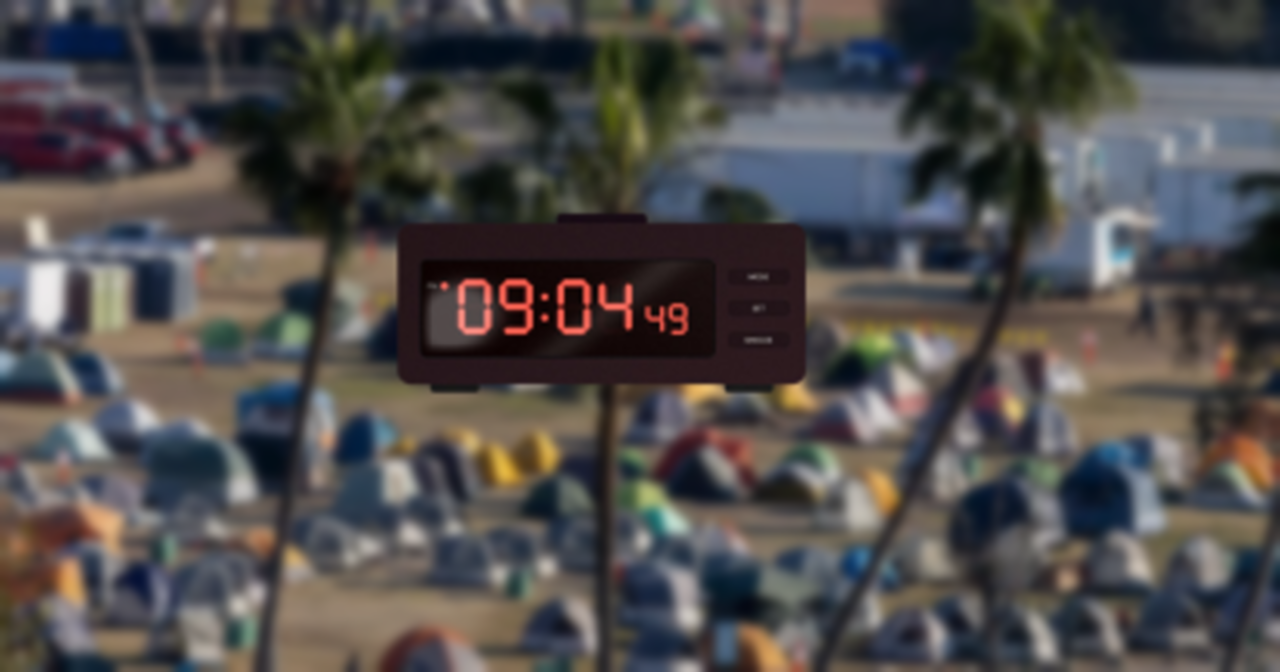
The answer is h=9 m=4 s=49
